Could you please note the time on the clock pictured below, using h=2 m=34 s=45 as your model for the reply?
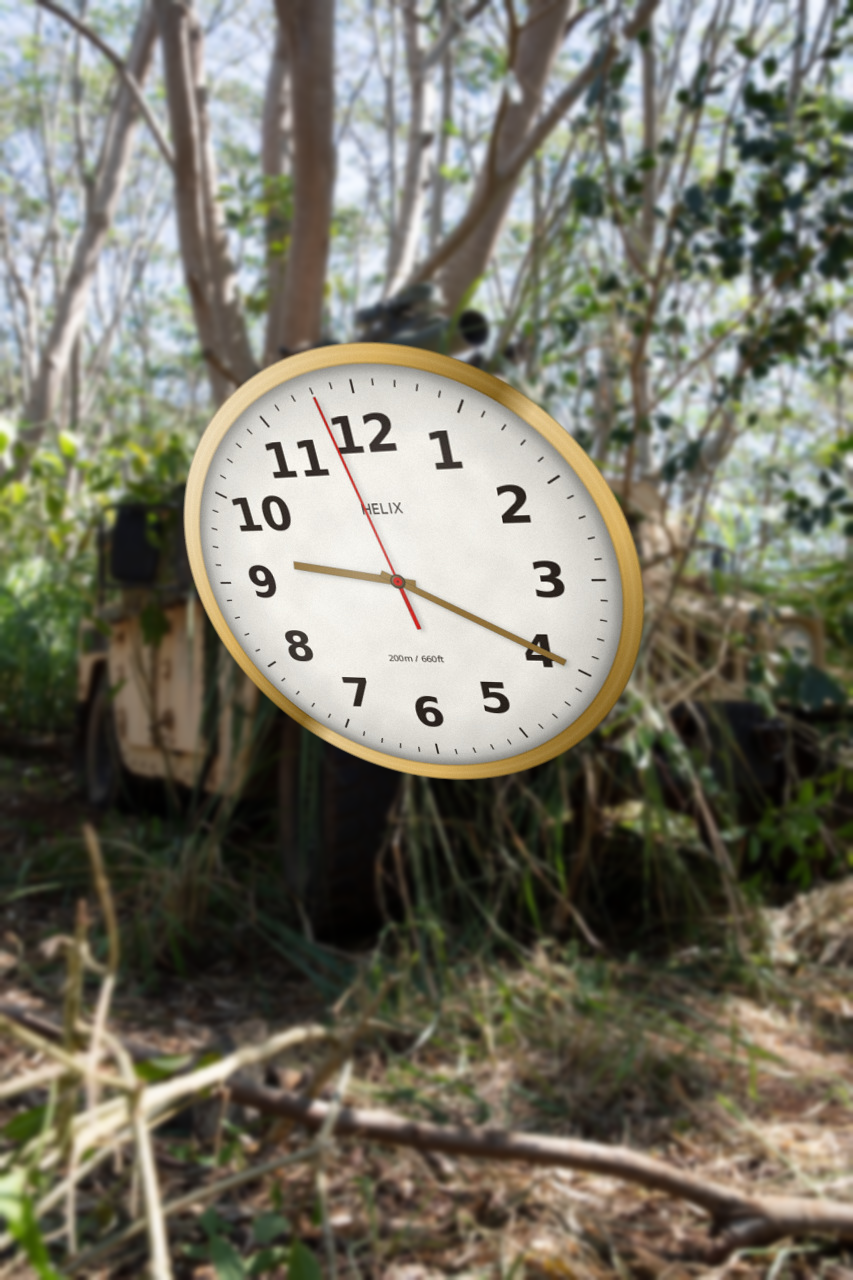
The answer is h=9 m=19 s=58
